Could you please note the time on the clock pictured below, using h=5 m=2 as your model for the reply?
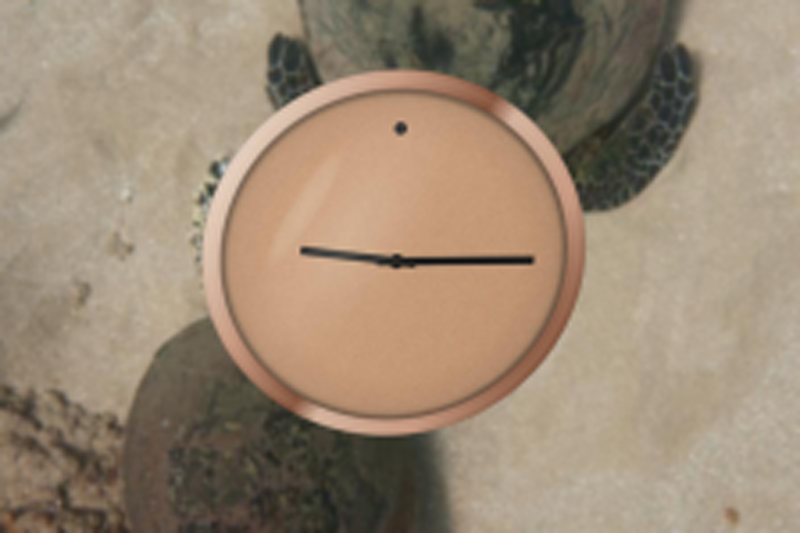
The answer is h=9 m=15
